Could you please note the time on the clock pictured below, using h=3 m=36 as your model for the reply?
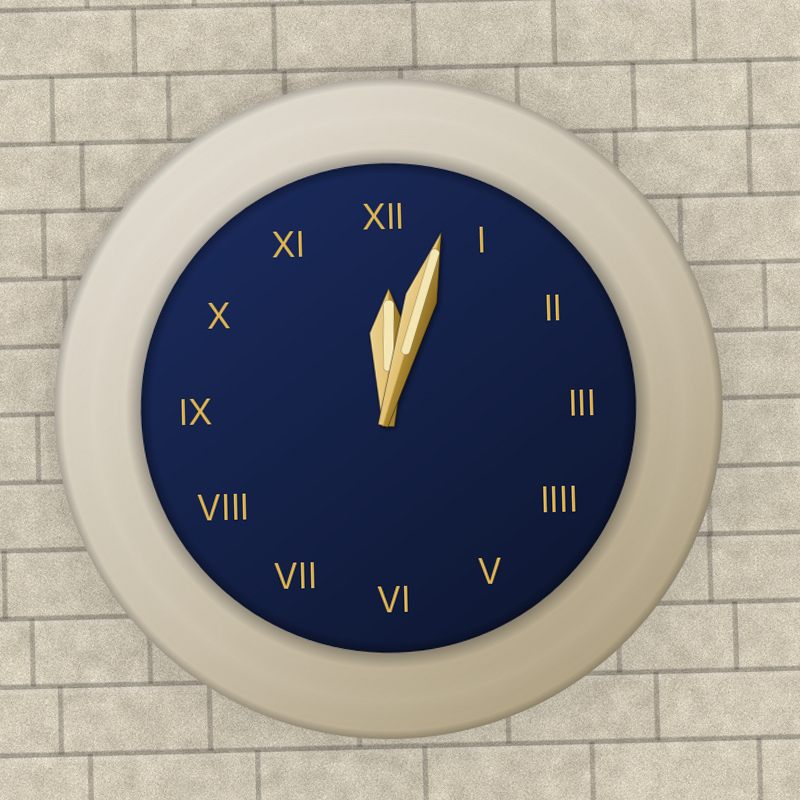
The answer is h=12 m=3
